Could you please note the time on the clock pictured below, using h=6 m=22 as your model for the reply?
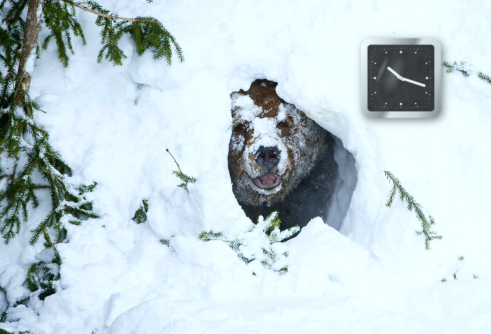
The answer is h=10 m=18
